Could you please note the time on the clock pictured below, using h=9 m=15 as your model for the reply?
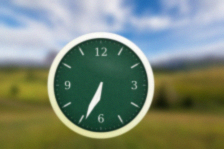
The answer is h=6 m=34
